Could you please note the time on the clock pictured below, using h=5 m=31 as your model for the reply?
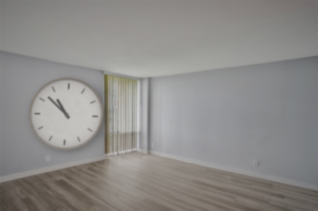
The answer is h=10 m=52
